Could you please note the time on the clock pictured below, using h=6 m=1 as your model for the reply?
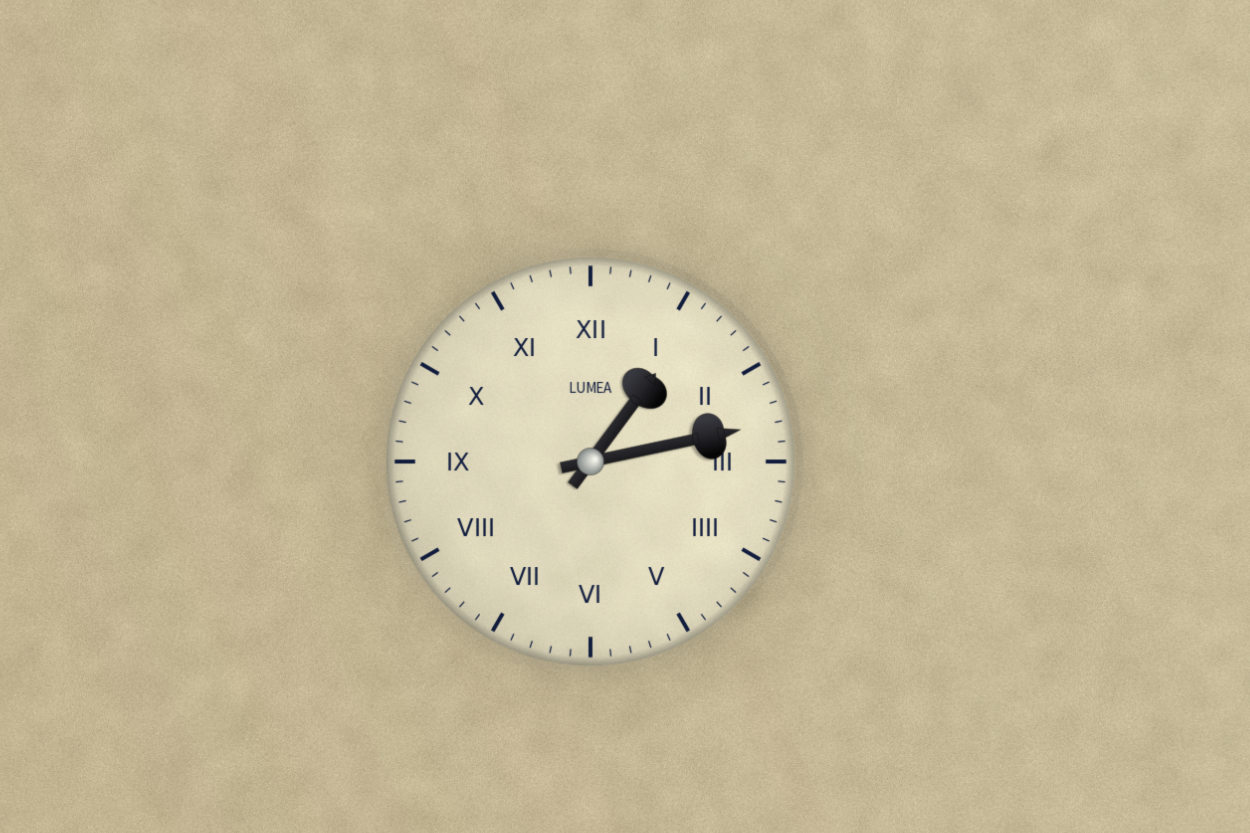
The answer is h=1 m=13
